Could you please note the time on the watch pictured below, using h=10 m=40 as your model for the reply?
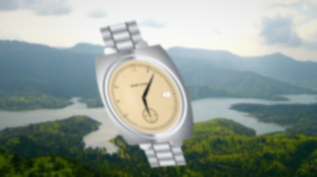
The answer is h=6 m=7
